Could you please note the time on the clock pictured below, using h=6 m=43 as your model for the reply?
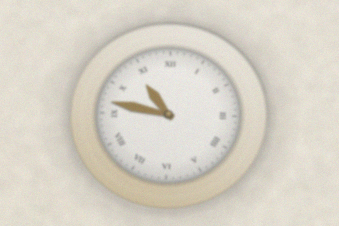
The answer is h=10 m=47
